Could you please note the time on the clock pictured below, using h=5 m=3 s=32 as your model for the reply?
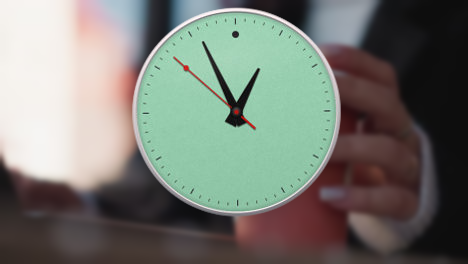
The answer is h=12 m=55 s=52
